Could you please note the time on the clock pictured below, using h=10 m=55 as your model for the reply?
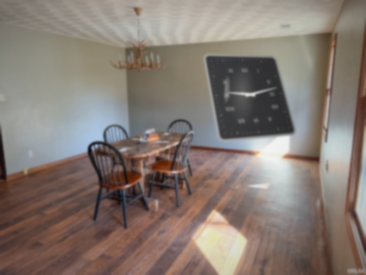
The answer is h=9 m=13
